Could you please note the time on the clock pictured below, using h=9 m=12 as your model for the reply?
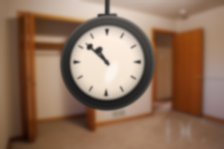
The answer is h=10 m=52
